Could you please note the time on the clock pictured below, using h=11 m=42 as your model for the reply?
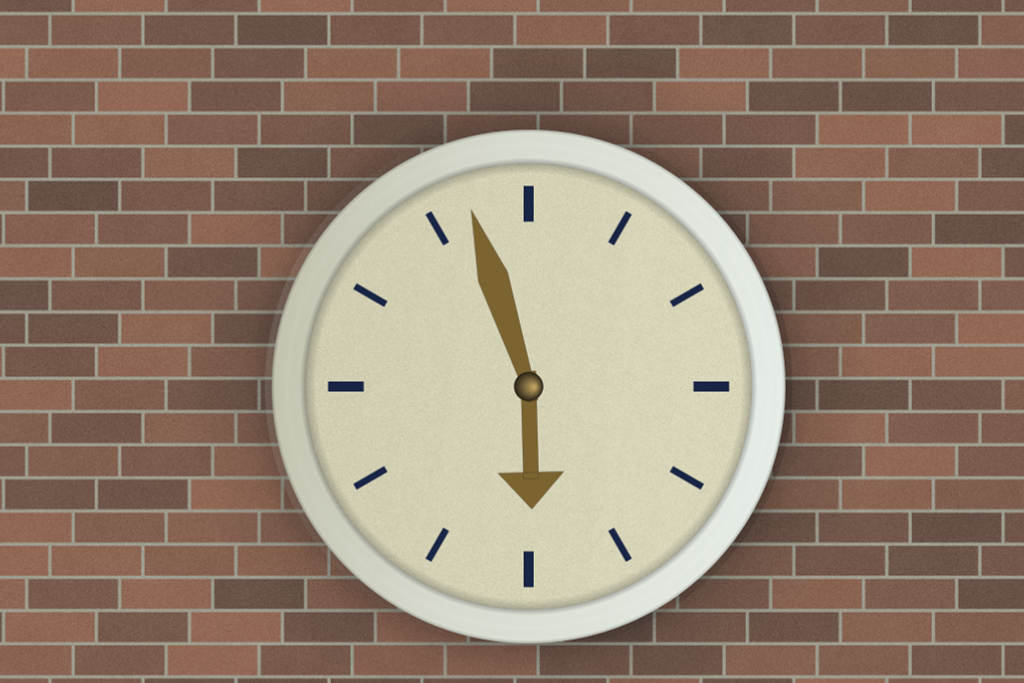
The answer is h=5 m=57
